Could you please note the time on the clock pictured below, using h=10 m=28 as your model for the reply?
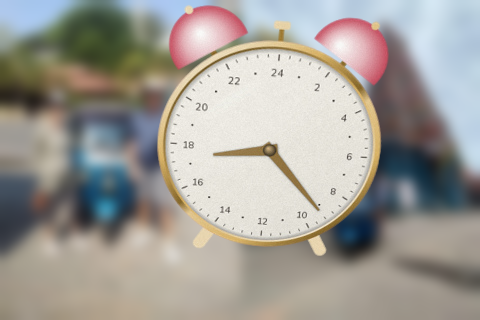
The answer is h=17 m=23
